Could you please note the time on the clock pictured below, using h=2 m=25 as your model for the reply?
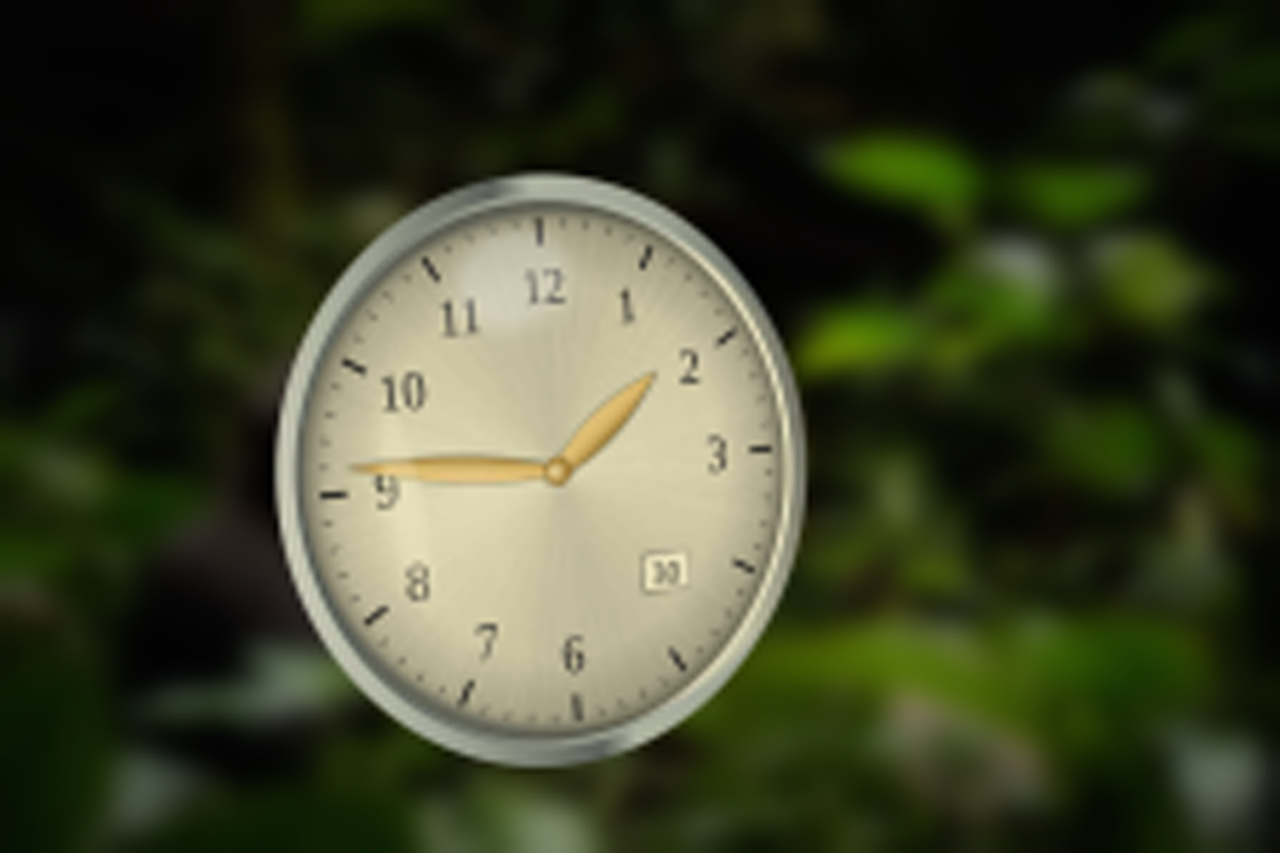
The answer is h=1 m=46
